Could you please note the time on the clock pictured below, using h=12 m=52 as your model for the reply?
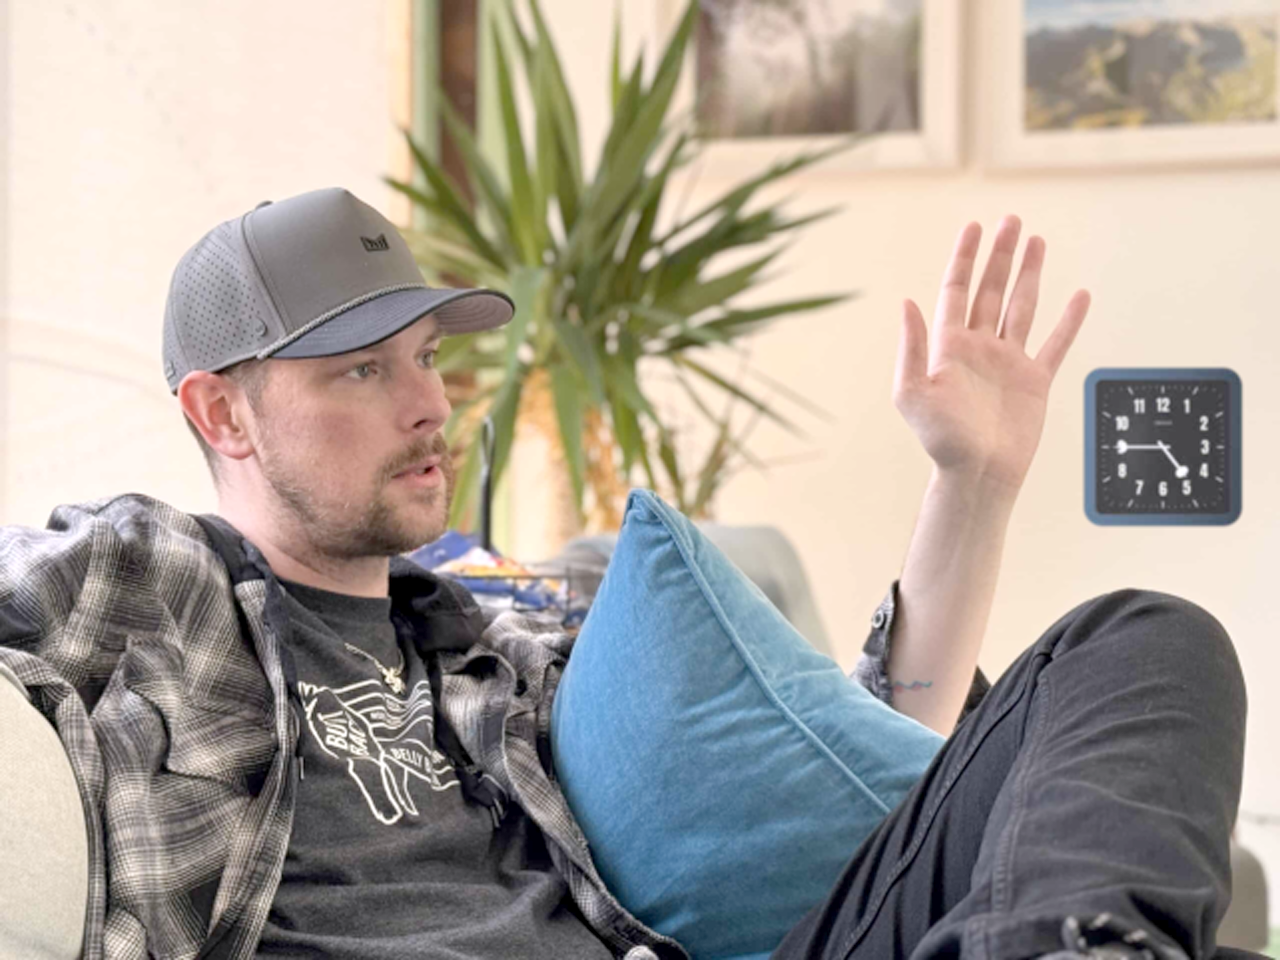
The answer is h=4 m=45
